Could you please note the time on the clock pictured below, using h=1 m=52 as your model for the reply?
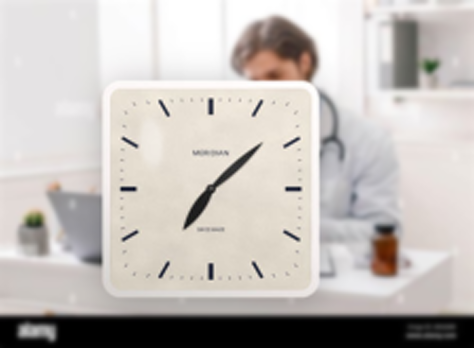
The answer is h=7 m=8
